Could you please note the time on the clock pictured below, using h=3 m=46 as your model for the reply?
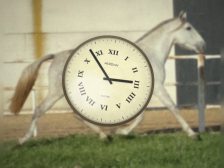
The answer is h=2 m=53
